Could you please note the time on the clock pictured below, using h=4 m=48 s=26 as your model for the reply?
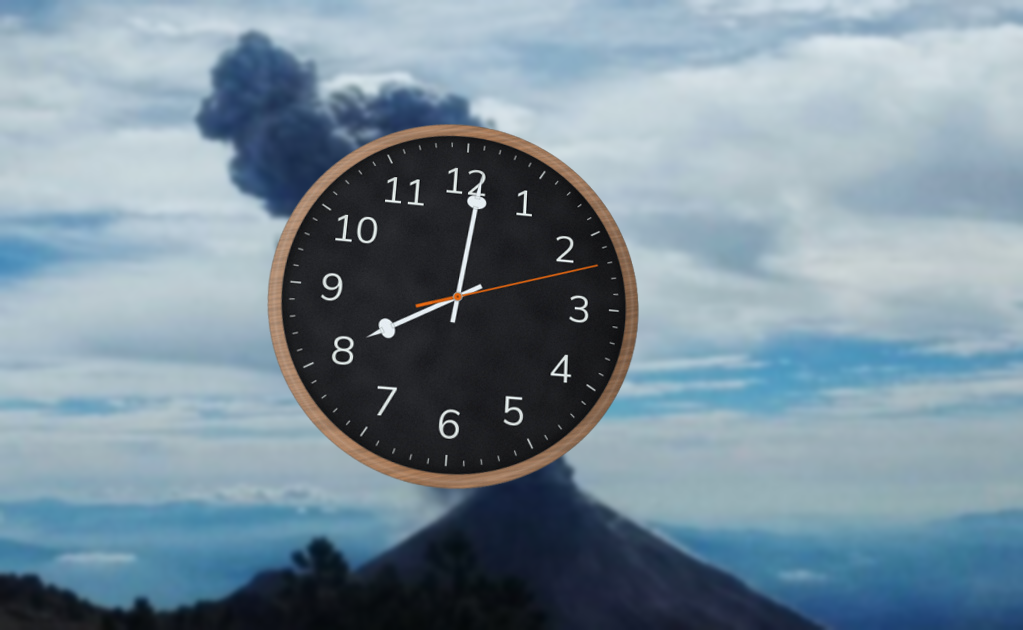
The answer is h=8 m=1 s=12
